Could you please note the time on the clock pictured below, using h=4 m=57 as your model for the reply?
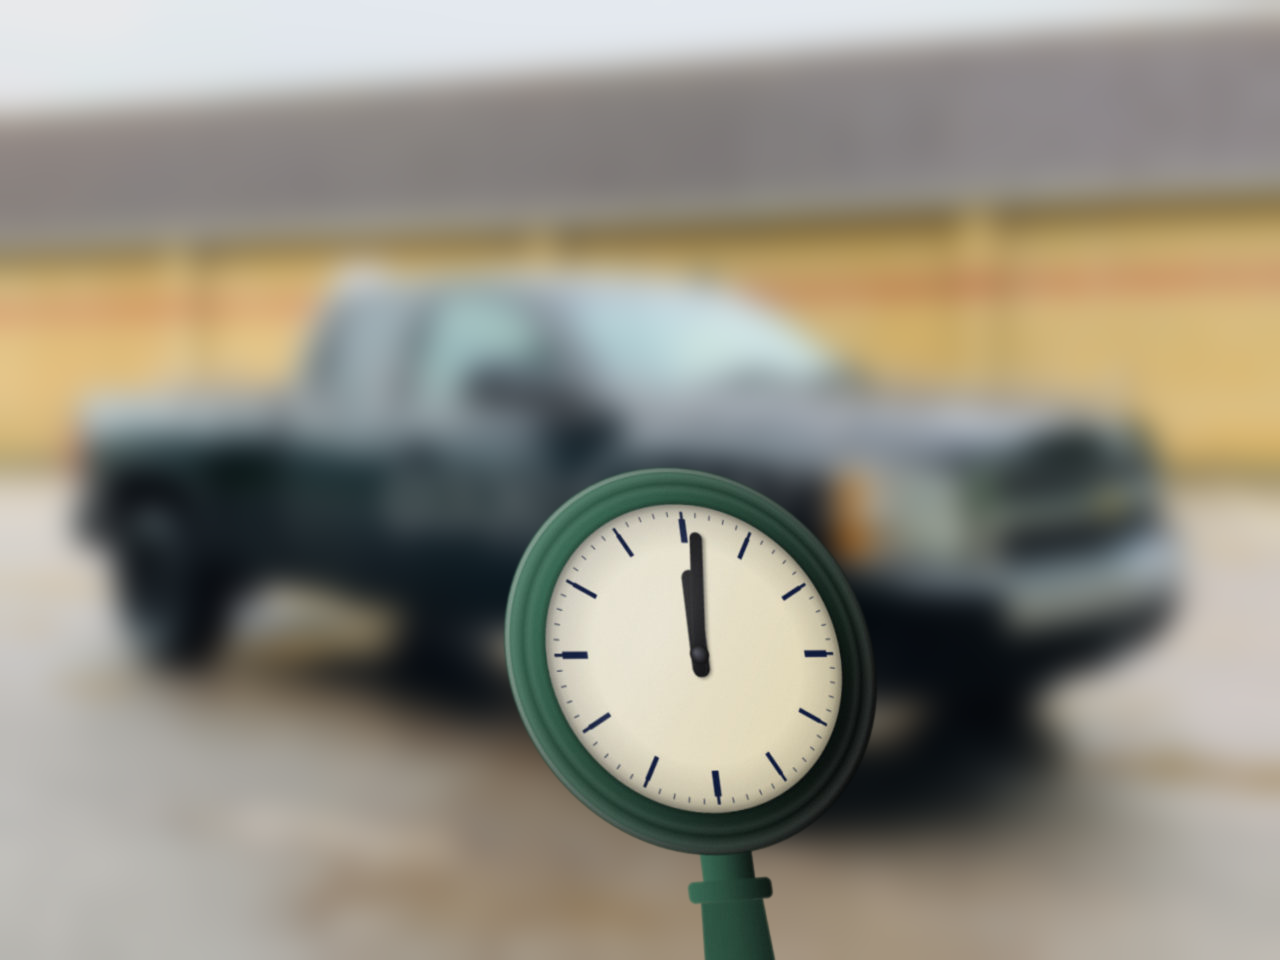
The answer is h=12 m=1
